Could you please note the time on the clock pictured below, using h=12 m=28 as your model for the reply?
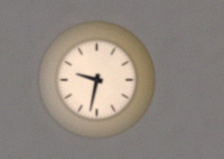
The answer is h=9 m=32
